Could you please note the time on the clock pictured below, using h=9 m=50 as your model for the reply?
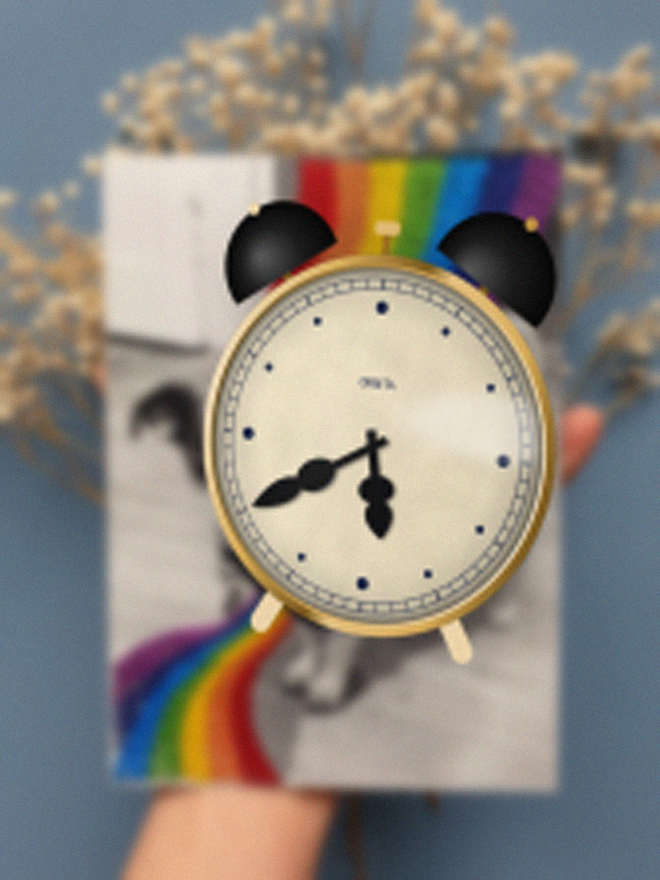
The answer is h=5 m=40
